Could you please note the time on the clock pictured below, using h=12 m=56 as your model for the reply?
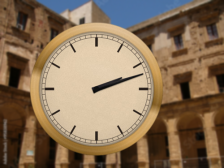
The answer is h=2 m=12
